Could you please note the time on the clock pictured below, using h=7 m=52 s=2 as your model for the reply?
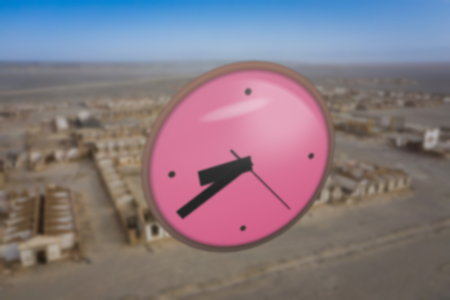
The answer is h=8 m=39 s=23
